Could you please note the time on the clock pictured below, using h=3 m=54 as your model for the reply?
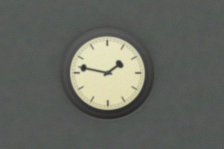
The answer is h=1 m=47
